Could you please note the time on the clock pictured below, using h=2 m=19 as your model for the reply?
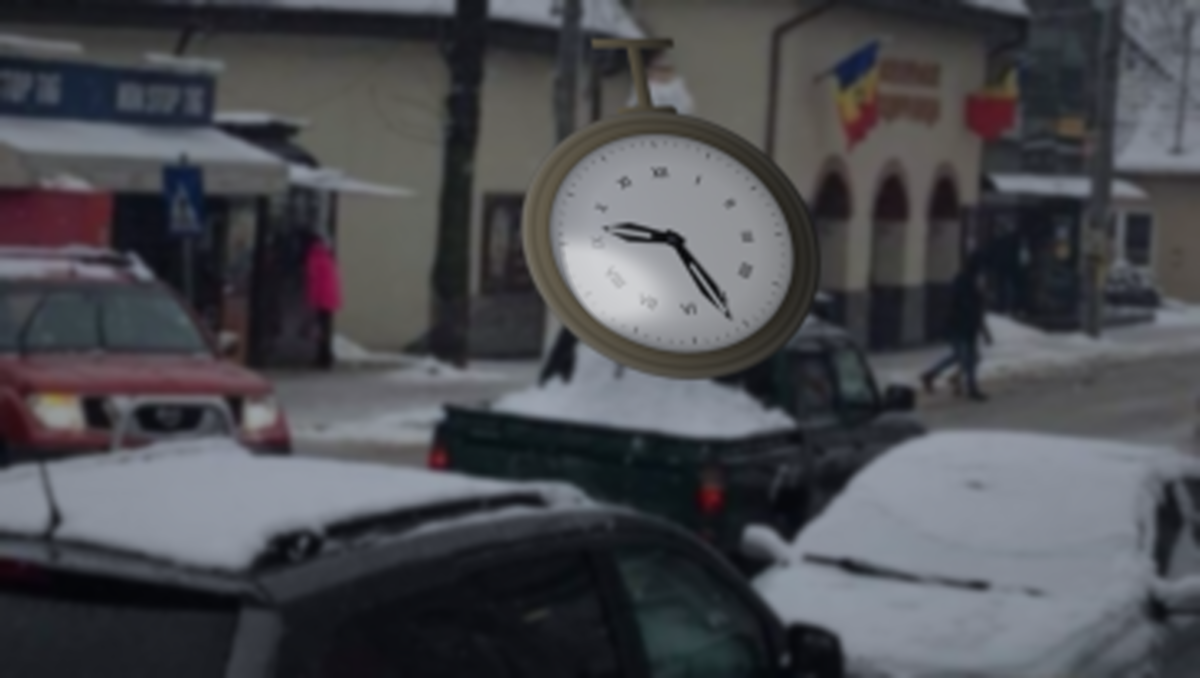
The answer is h=9 m=26
